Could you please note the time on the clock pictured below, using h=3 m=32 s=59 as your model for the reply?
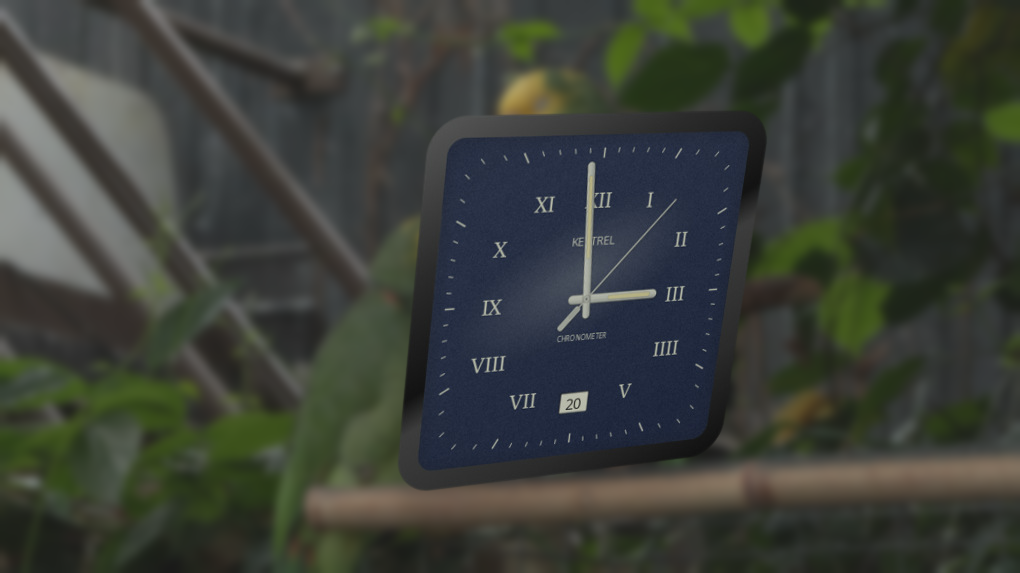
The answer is h=2 m=59 s=7
